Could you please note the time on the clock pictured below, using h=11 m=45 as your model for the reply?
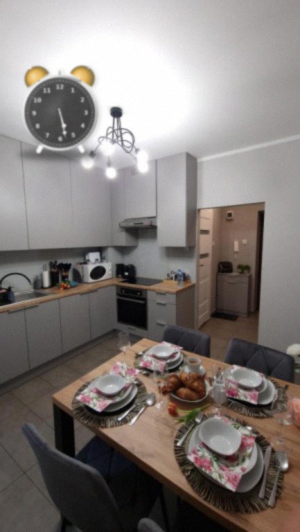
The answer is h=5 m=28
